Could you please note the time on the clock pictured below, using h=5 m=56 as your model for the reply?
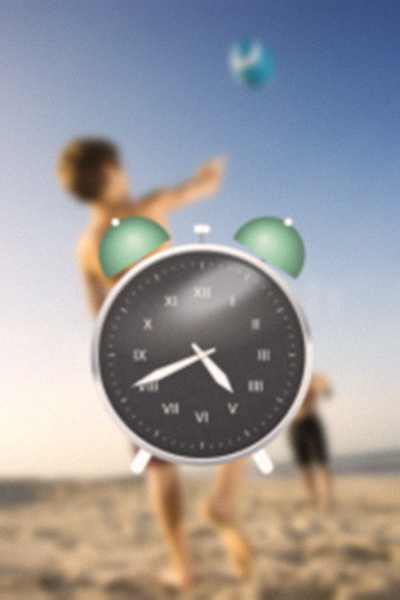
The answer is h=4 m=41
